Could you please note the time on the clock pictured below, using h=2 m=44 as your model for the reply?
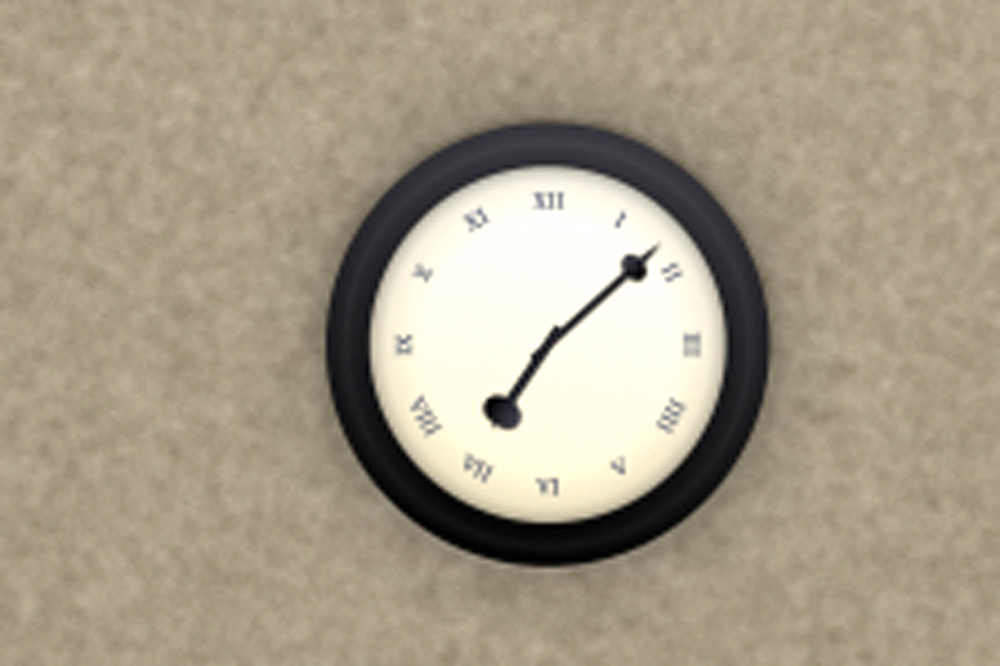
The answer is h=7 m=8
